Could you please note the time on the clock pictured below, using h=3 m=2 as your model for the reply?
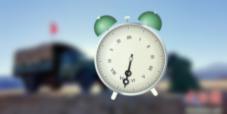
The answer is h=6 m=33
